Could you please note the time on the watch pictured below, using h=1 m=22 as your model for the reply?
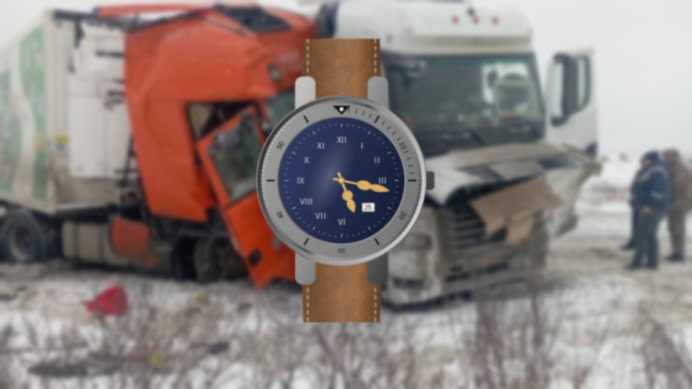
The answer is h=5 m=17
